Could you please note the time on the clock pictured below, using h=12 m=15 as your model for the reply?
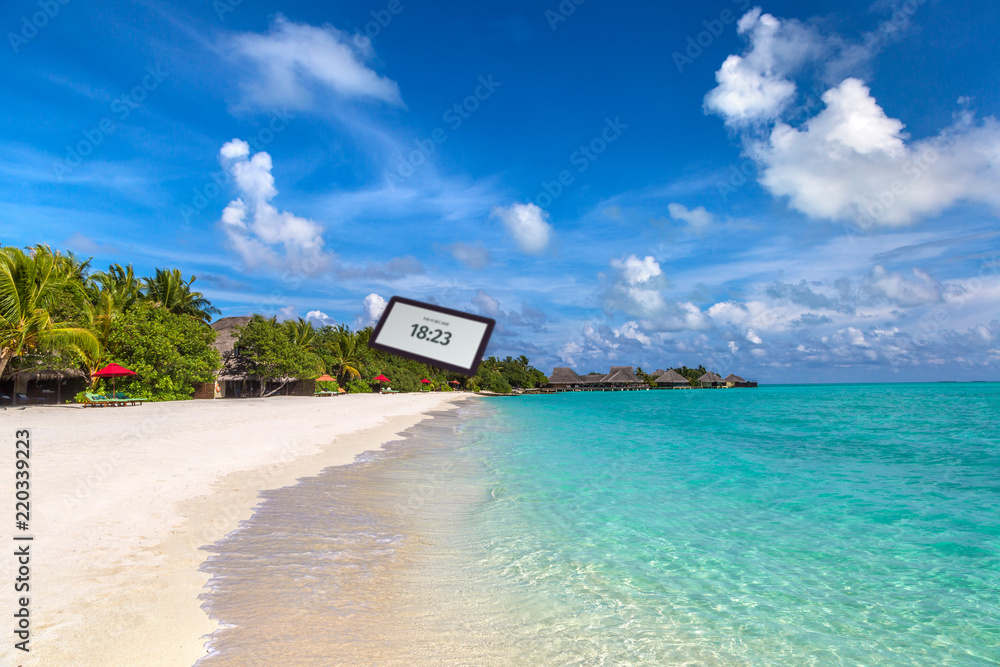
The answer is h=18 m=23
